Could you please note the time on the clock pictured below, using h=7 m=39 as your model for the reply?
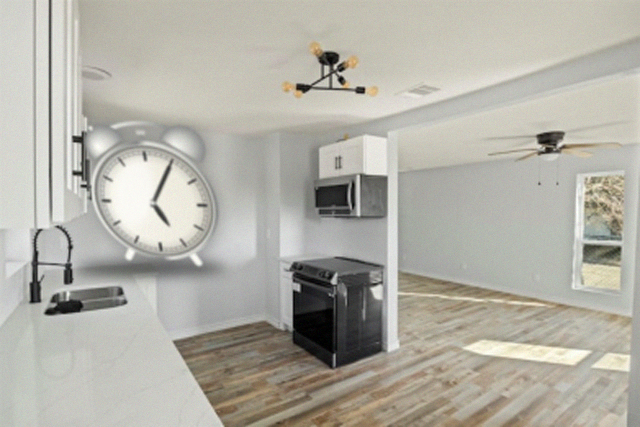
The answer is h=5 m=5
